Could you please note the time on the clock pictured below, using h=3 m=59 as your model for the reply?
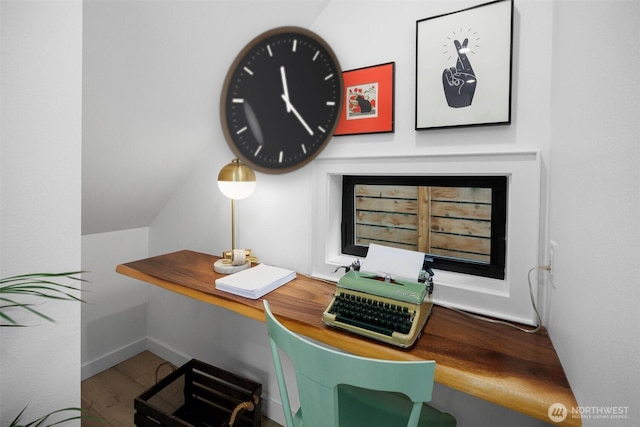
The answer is h=11 m=22
